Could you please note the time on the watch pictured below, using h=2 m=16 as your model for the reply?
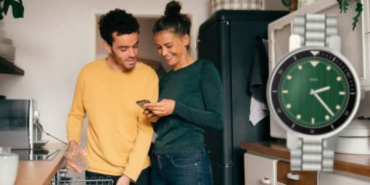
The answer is h=2 m=23
